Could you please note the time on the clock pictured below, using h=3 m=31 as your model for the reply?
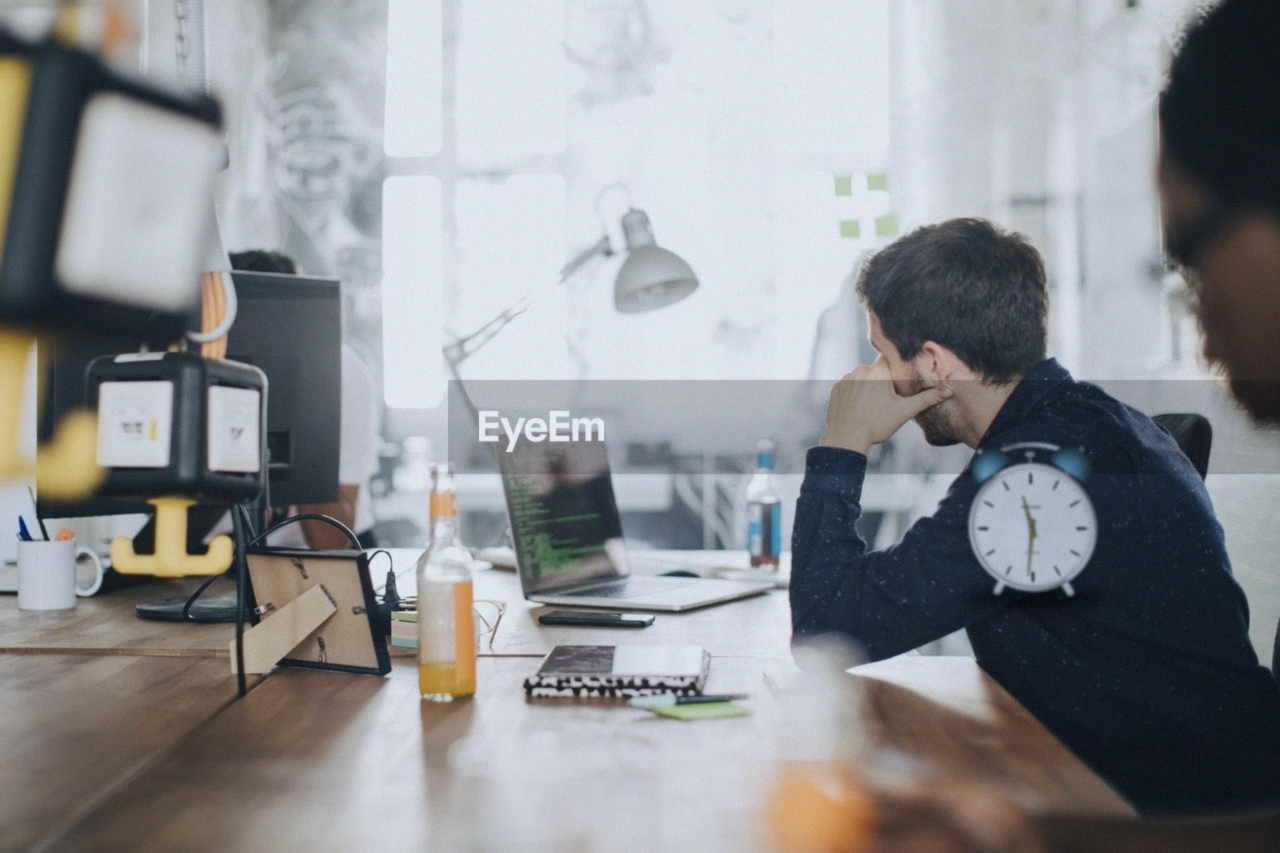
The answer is h=11 m=31
